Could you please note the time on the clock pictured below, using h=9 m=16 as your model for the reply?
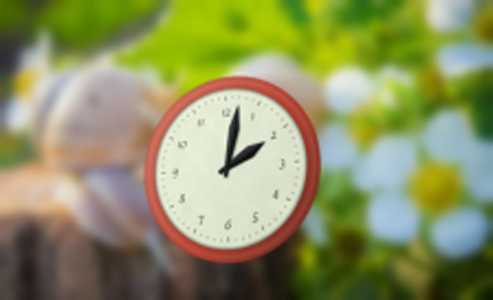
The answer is h=2 m=2
